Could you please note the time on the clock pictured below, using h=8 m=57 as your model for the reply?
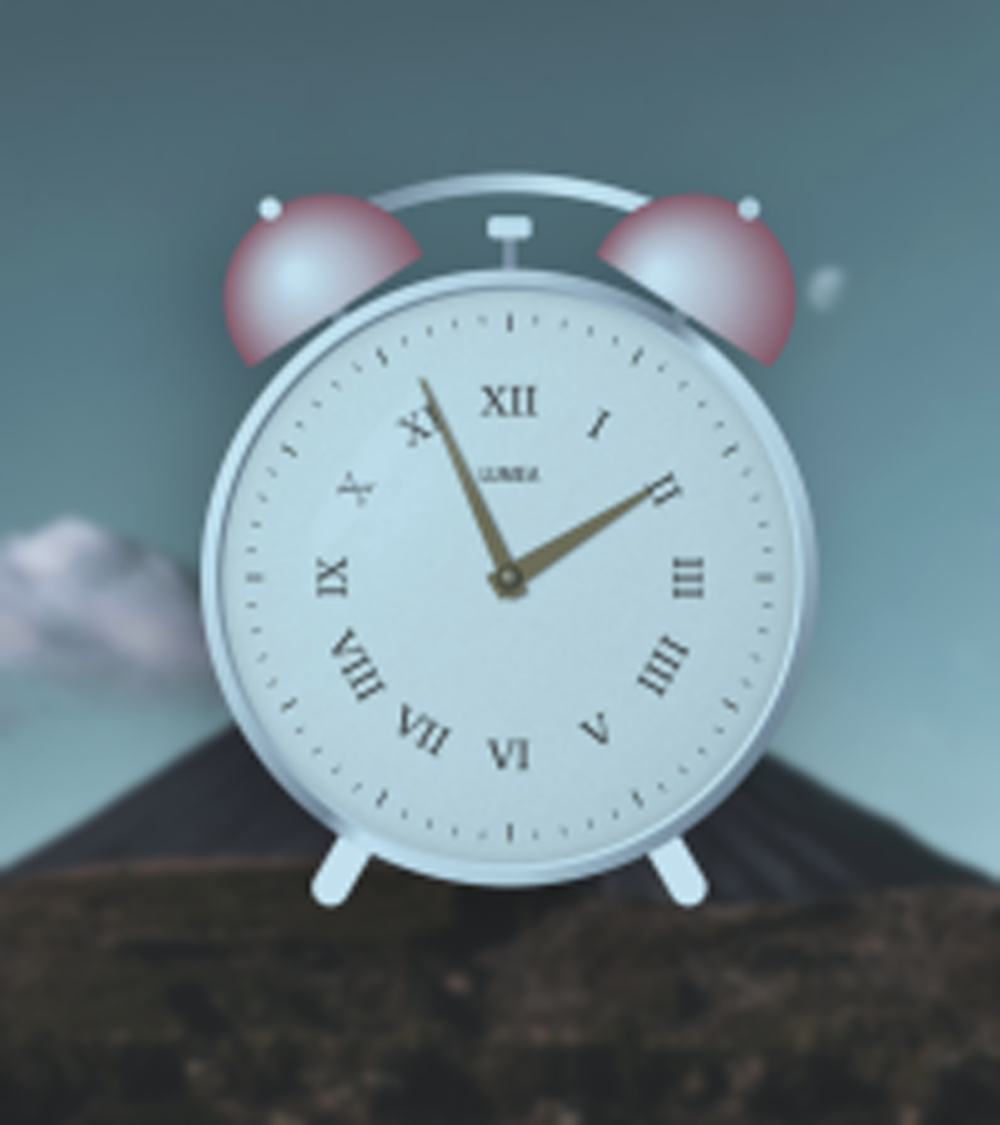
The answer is h=1 m=56
